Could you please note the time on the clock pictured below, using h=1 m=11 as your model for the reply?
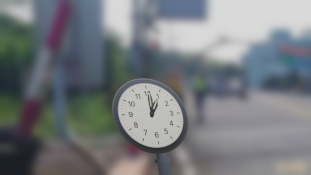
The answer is h=1 m=1
